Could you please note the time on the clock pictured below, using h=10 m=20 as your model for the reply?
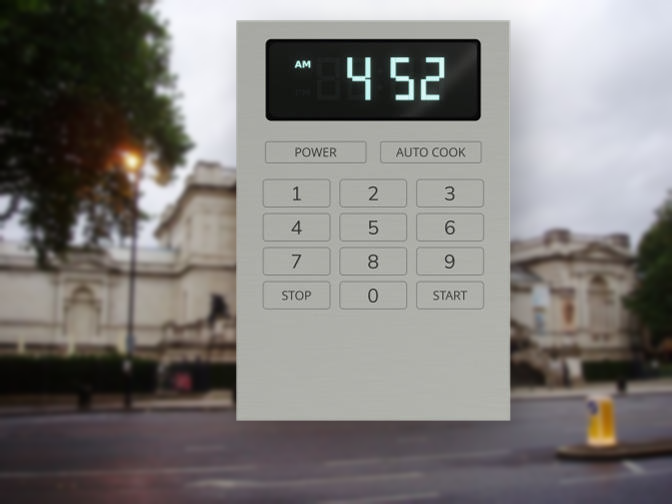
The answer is h=4 m=52
